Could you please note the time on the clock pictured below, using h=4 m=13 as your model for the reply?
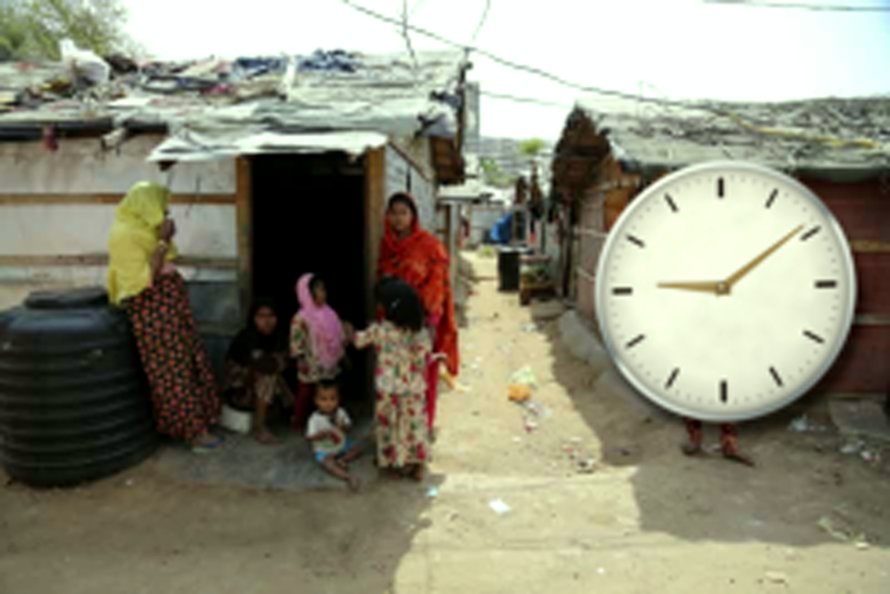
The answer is h=9 m=9
